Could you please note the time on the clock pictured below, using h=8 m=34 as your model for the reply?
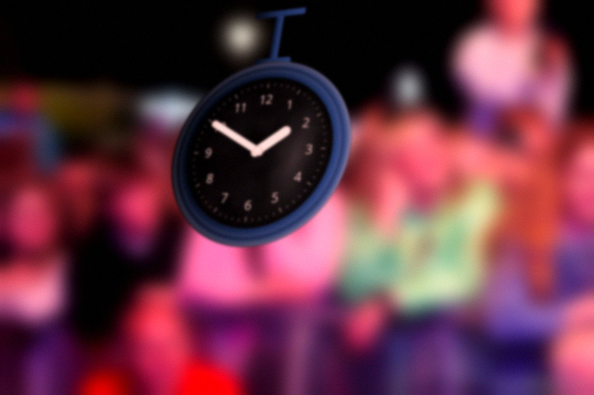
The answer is h=1 m=50
